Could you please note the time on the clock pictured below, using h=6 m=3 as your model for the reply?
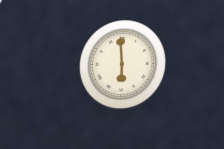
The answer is h=5 m=59
